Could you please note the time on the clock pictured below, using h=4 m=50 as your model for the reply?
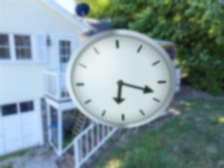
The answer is h=6 m=18
